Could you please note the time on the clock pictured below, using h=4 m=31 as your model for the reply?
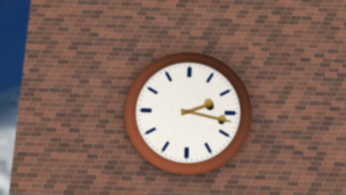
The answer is h=2 m=17
